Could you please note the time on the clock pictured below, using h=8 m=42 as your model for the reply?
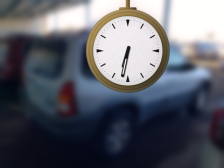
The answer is h=6 m=32
